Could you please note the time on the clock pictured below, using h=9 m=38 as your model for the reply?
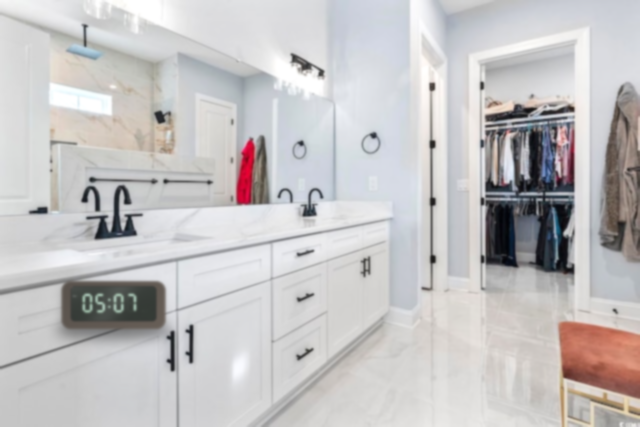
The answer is h=5 m=7
